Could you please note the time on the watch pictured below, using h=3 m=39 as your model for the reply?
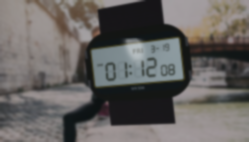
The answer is h=1 m=12
